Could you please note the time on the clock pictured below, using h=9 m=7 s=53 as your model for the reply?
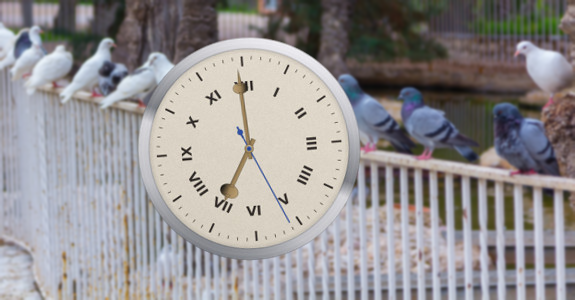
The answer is h=6 m=59 s=26
